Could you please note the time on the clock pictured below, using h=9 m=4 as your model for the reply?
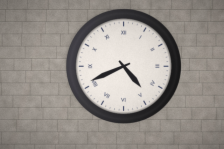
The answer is h=4 m=41
